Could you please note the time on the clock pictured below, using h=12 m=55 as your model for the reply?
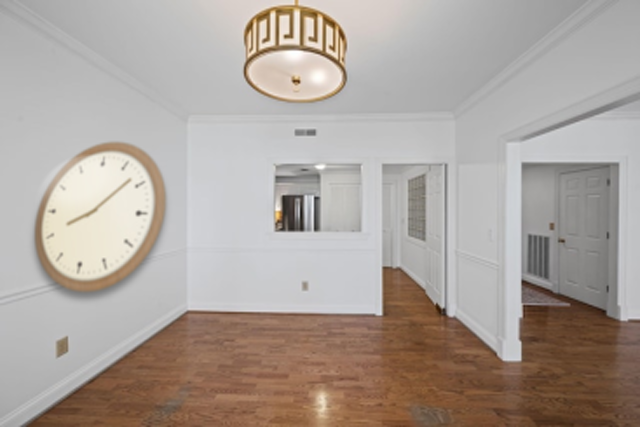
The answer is h=8 m=8
